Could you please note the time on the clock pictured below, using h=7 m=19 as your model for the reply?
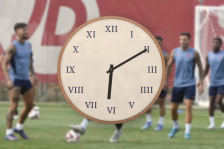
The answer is h=6 m=10
